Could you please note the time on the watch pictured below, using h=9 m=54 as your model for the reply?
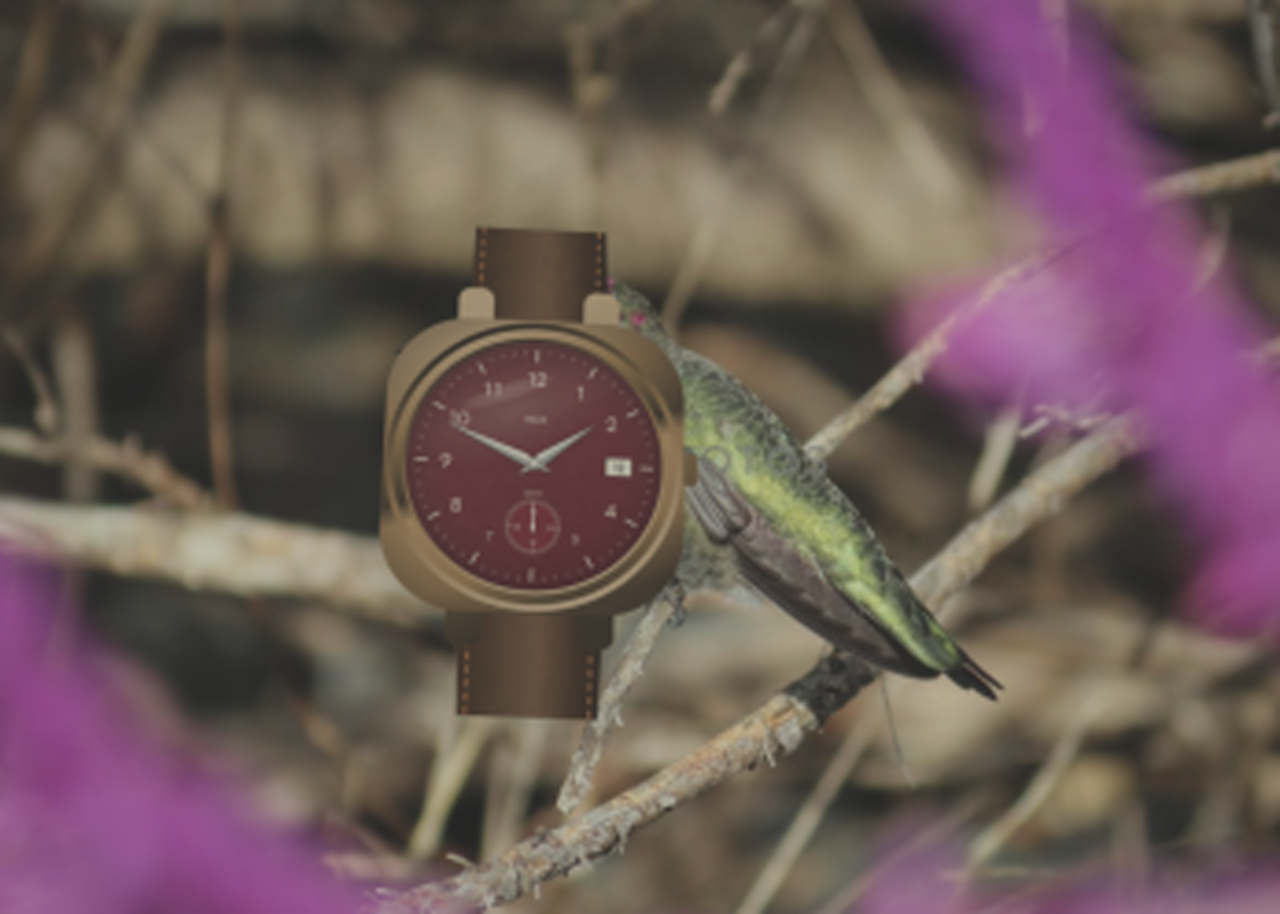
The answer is h=1 m=49
